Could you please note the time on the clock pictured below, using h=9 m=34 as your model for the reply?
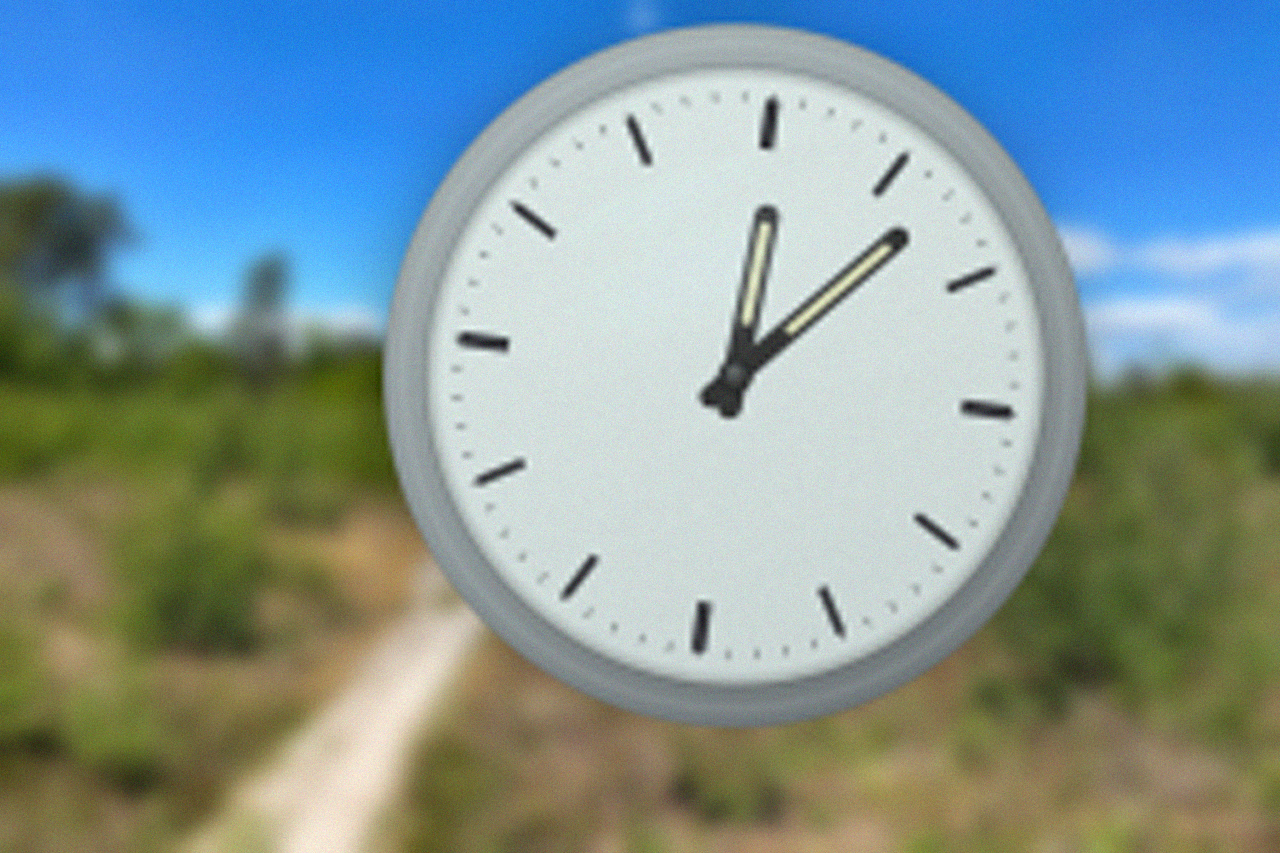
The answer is h=12 m=7
